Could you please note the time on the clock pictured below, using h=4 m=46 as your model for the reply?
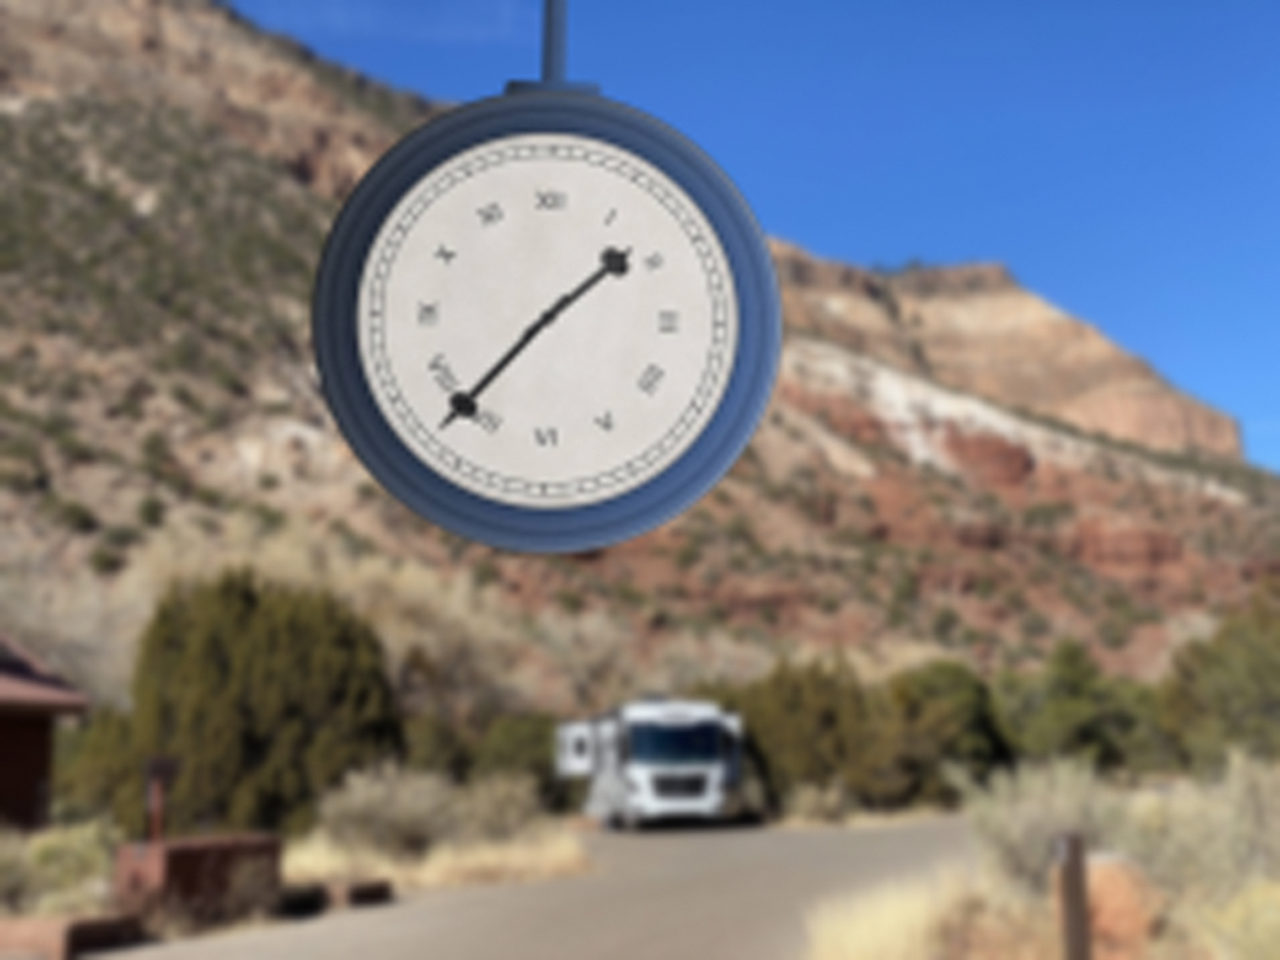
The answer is h=1 m=37
